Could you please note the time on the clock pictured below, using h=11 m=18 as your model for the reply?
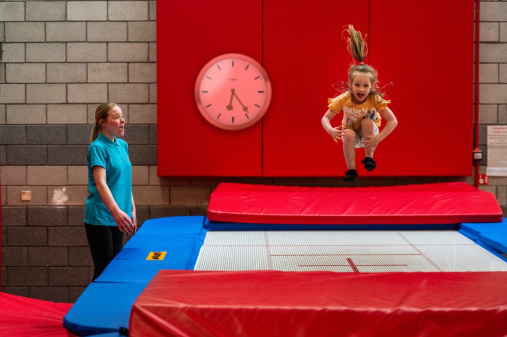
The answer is h=6 m=24
